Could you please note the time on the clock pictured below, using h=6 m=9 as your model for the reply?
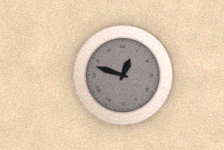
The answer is h=12 m=48
